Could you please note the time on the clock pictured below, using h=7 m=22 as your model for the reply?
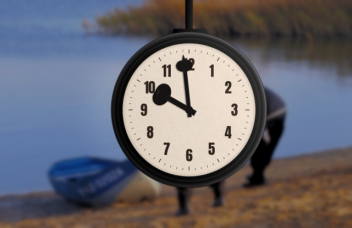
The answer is h=9 m=59
